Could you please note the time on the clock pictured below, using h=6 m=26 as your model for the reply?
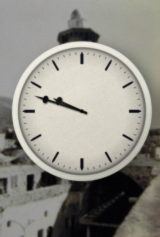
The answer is h=9 m=48
